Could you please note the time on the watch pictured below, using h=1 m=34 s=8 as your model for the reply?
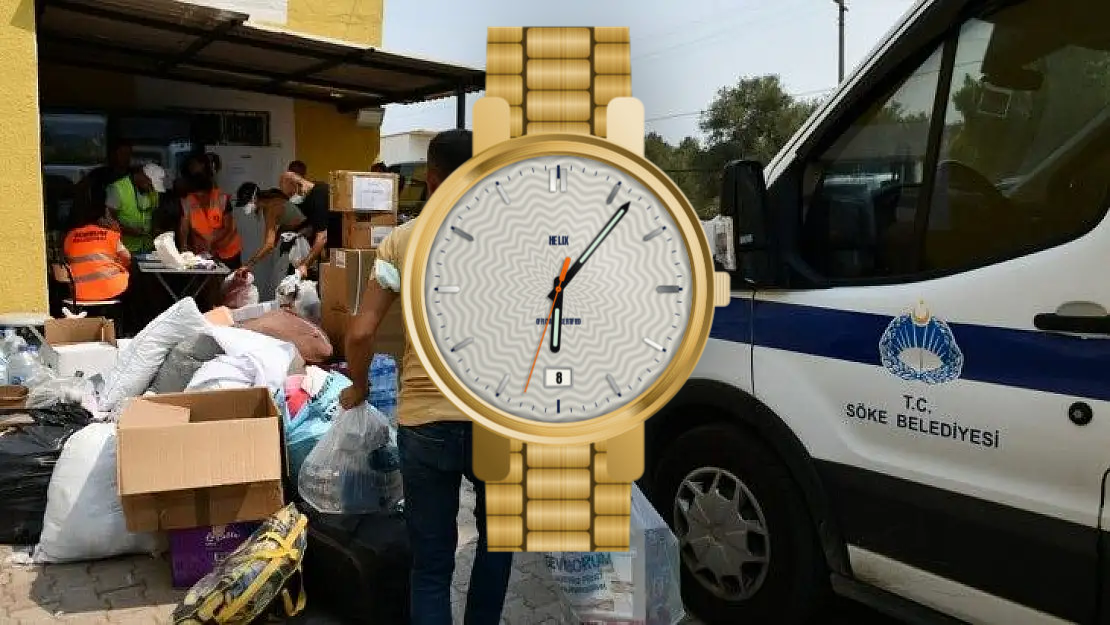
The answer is h=6 m=6 s=33
